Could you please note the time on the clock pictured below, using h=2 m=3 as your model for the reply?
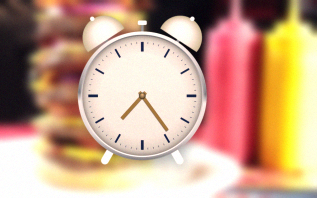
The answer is h=7 m=24
